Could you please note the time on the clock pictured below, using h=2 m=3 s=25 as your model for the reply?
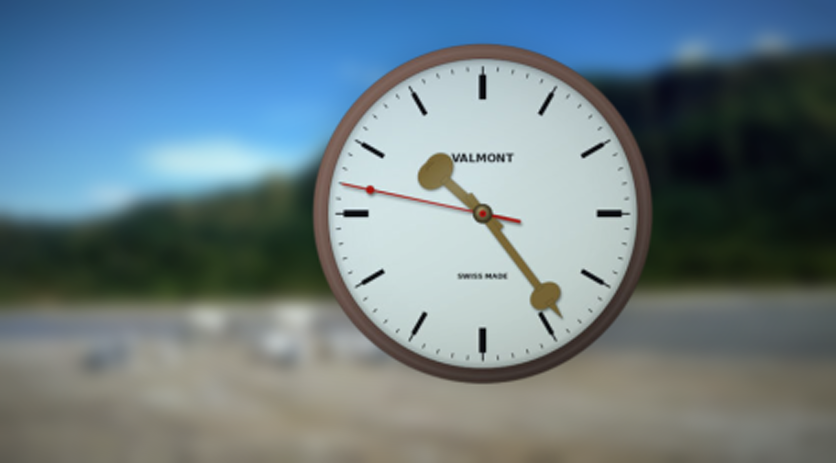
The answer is h=10 m=23 s=47
